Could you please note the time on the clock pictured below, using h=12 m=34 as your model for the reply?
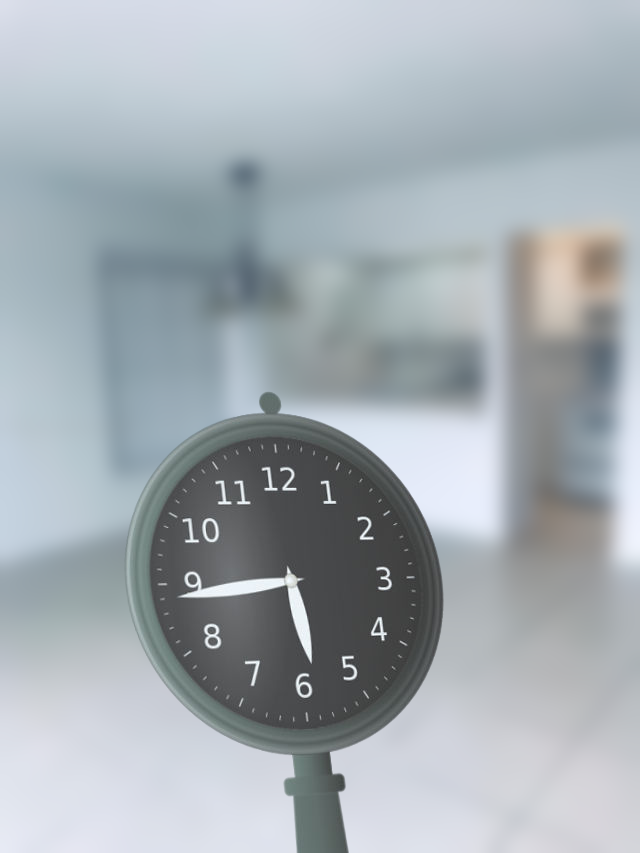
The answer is h=5 m=44
